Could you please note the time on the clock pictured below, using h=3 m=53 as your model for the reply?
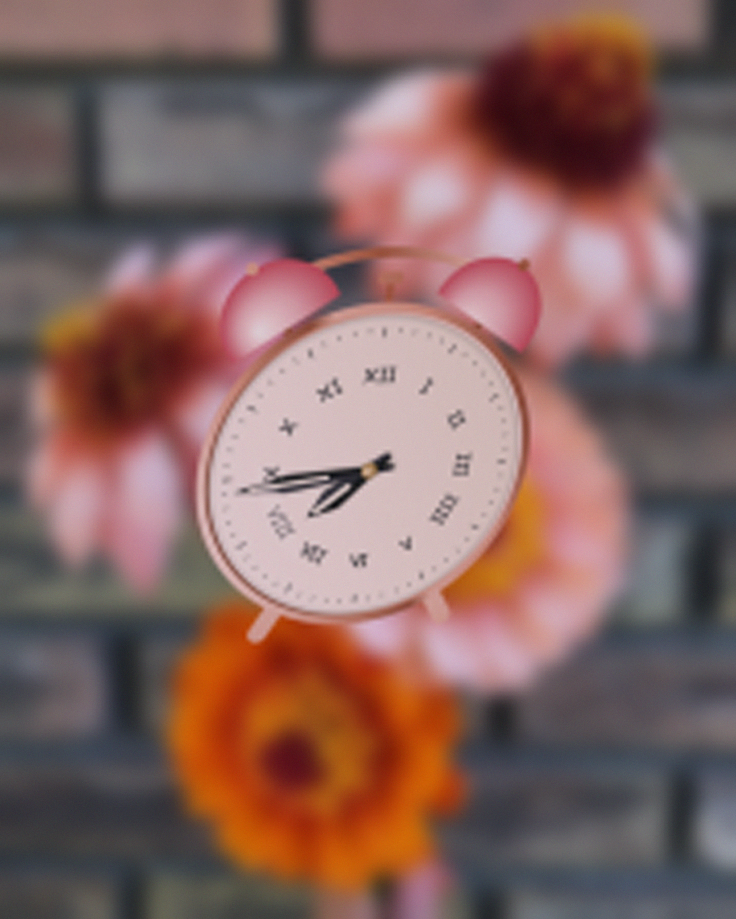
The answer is h=7 m=44
